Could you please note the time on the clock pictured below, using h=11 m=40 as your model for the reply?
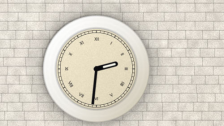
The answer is h=2 m=31
